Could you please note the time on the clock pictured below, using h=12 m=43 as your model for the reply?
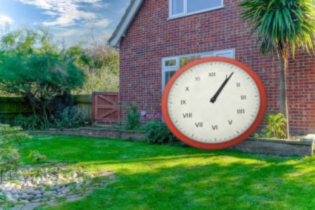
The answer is h=1 m=6
